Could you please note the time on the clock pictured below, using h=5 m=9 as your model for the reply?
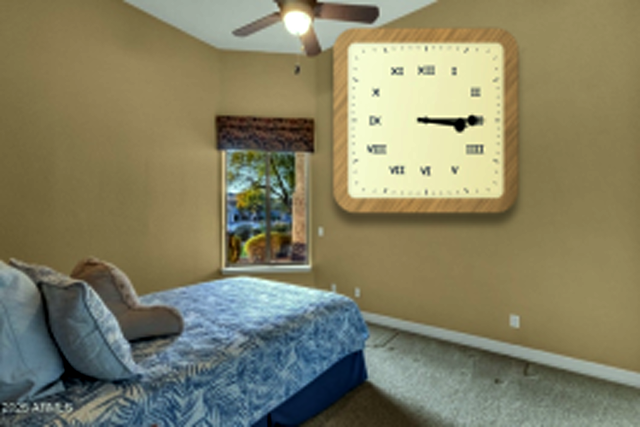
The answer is h=3 m=15
